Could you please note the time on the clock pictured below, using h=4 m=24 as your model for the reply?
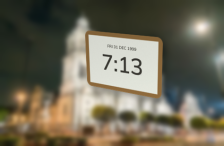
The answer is h=7 m=13
